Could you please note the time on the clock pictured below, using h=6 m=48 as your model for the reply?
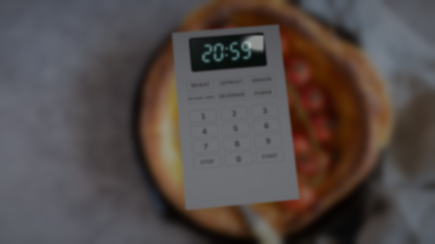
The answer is h=20 m=59
